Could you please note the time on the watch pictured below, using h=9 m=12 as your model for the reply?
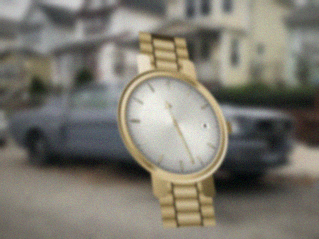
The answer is h=11 m=27
